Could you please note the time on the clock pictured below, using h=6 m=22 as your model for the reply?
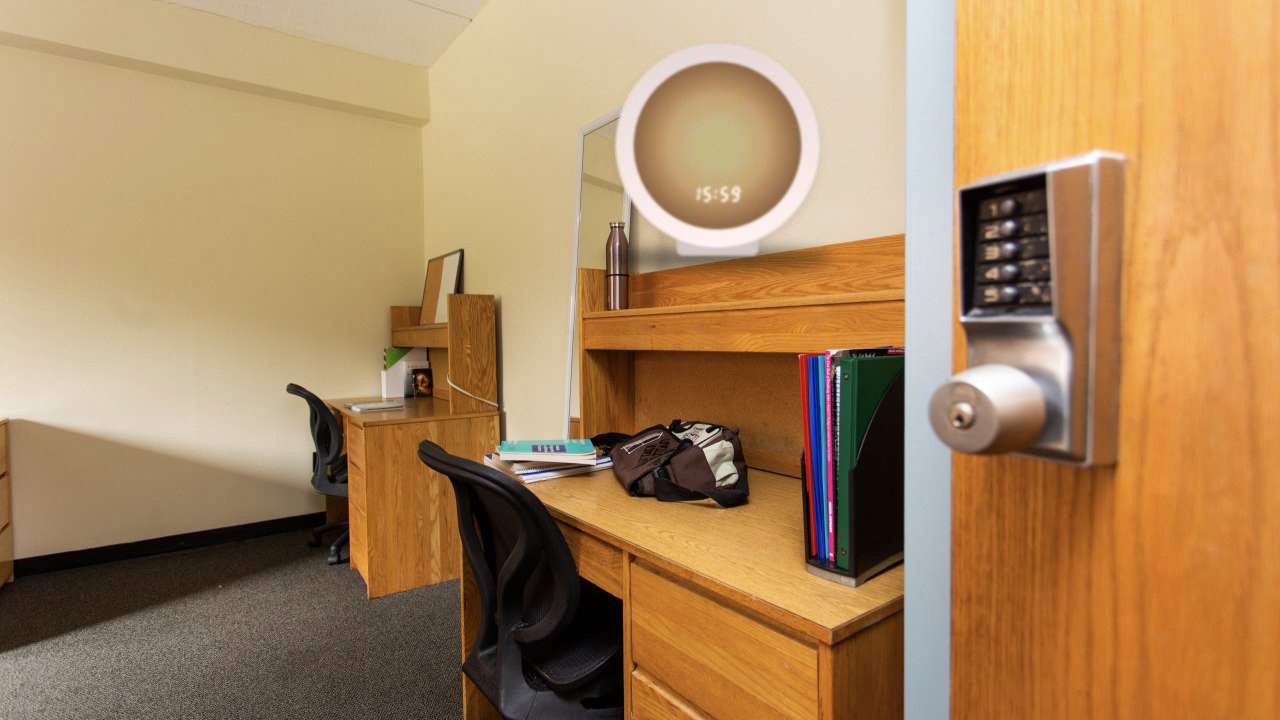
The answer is h=15 m=59
